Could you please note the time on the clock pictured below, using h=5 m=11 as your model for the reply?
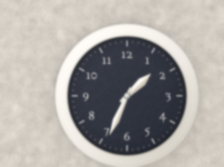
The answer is h=1 m=34
